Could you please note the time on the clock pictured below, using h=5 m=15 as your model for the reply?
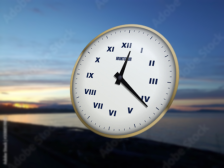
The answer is h=12 m=21
